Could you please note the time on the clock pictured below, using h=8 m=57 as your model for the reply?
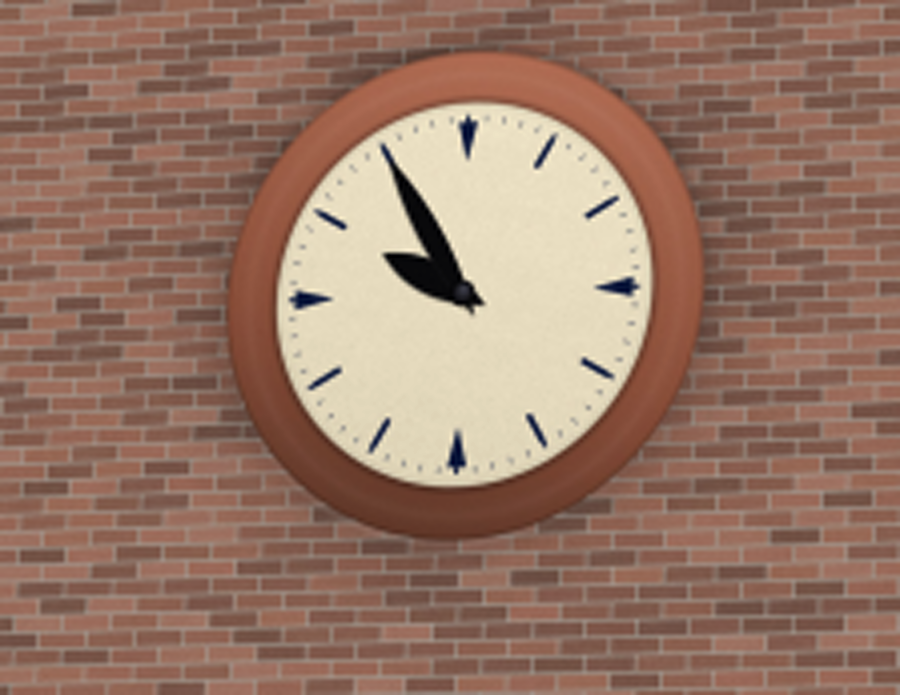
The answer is h=9 m=55
